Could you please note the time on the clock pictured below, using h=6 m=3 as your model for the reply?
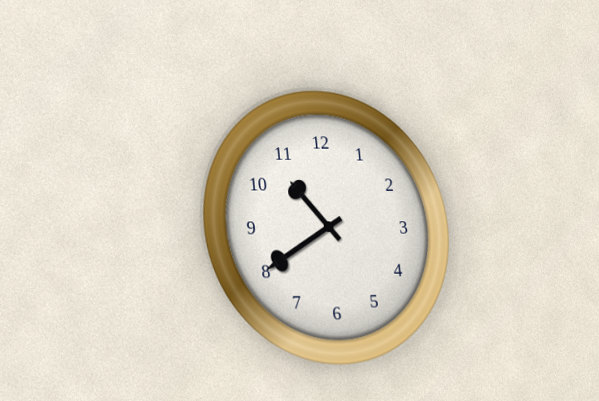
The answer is h=10 m=40
